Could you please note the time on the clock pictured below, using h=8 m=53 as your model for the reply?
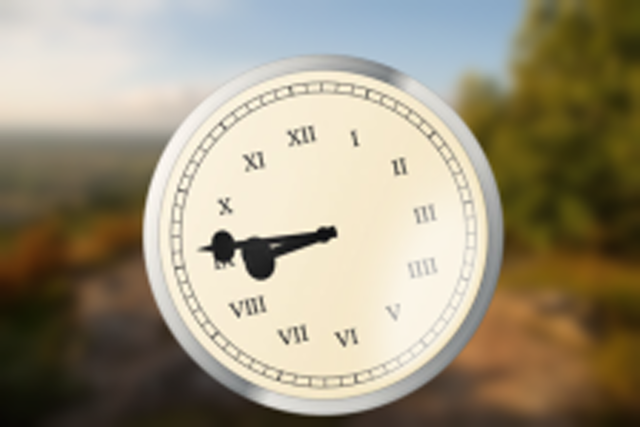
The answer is h=8 m=46
